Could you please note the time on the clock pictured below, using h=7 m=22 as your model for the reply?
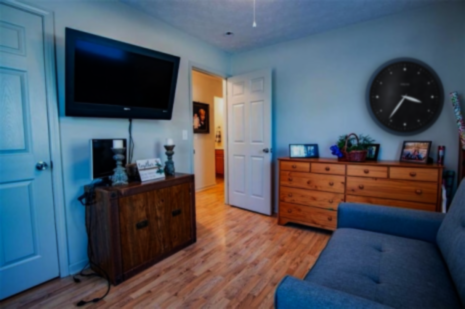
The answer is h=3 m=36
